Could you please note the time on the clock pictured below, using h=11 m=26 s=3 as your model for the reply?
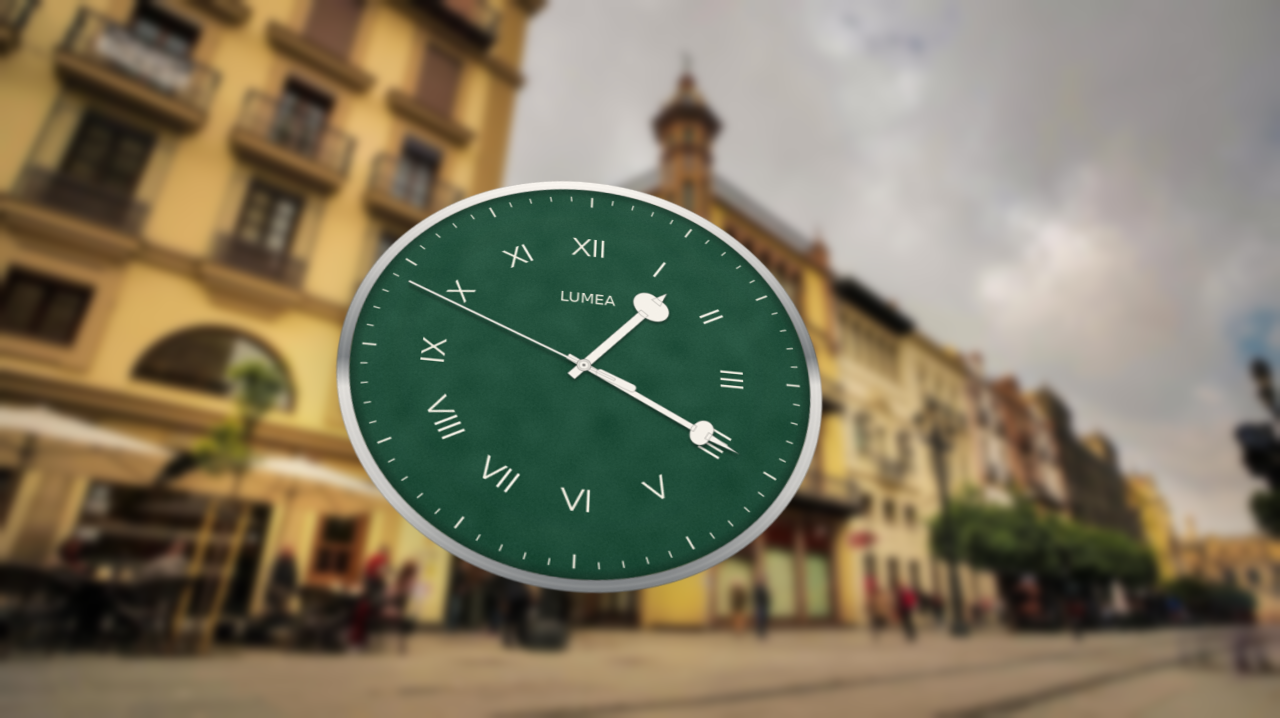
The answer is h=1 m=19 s=49
